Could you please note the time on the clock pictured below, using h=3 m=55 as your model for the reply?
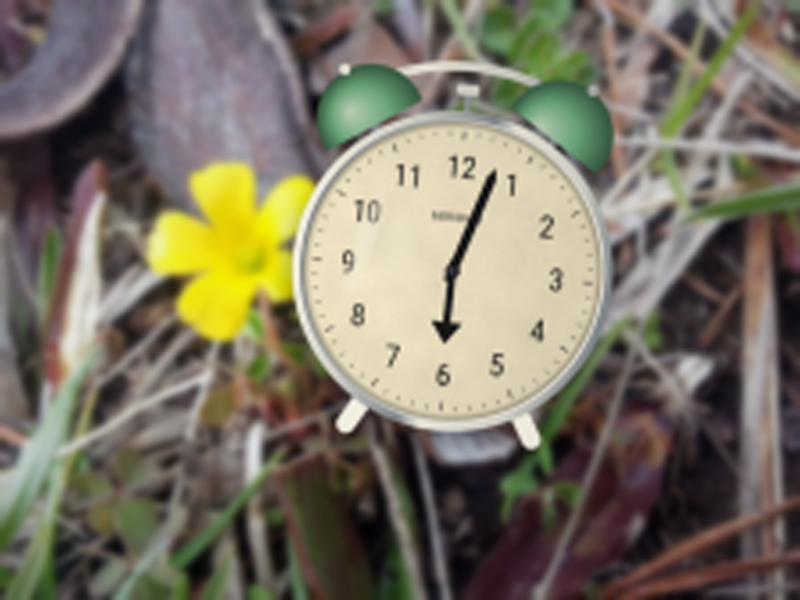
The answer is h=6 m=3
